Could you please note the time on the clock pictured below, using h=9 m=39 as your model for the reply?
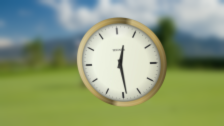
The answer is h=12 m=29
